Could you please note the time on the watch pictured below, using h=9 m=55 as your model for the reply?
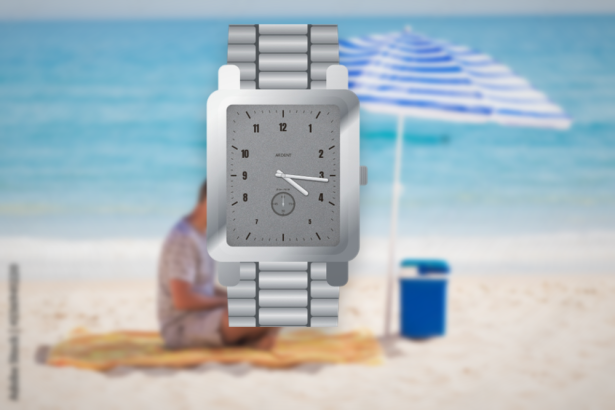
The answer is h=4 m=16
